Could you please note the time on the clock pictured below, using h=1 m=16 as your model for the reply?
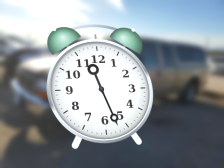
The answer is h=11 m=27
